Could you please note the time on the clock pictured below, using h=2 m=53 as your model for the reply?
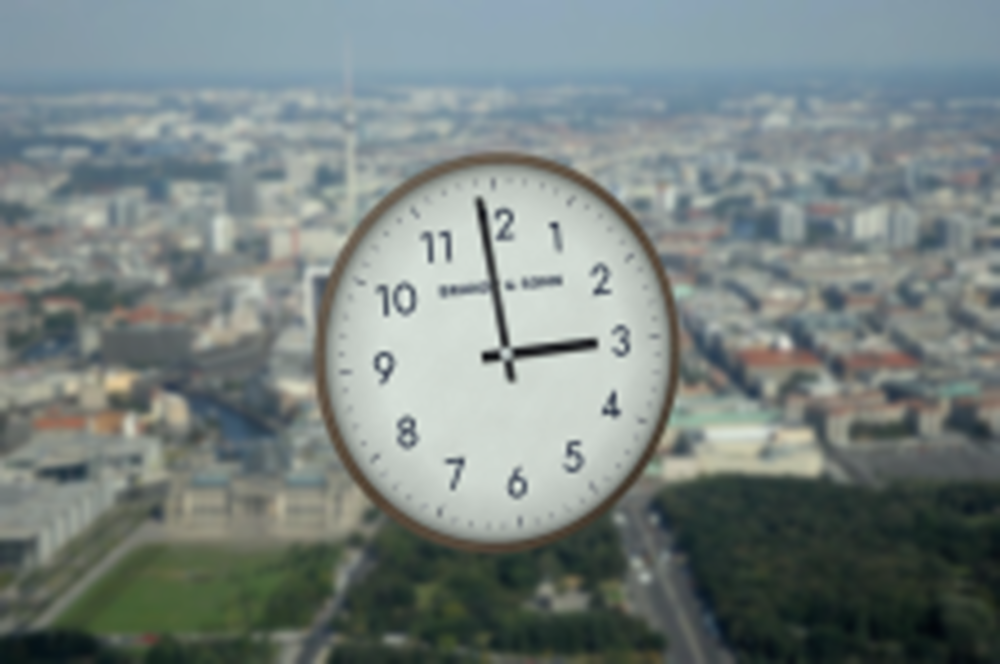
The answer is h=2 m=59
